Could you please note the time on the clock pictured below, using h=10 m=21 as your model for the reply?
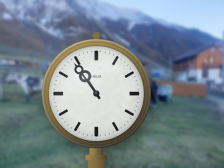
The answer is h=10 m=54
